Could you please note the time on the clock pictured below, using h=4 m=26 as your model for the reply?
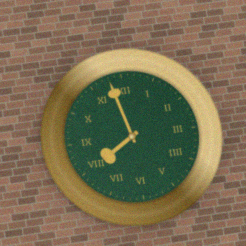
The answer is h=7 m=58
